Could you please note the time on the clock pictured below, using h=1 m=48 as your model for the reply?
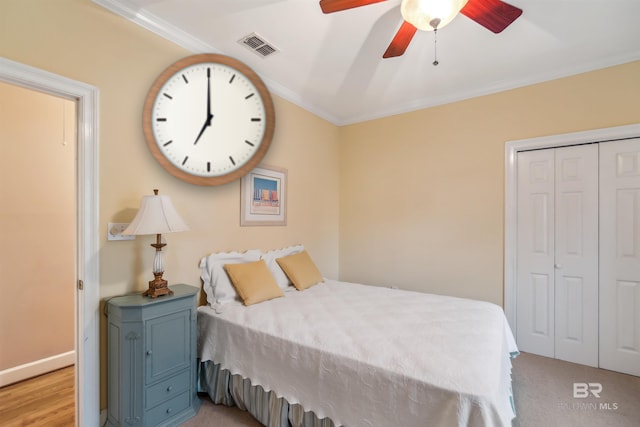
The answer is h=7 m=0
